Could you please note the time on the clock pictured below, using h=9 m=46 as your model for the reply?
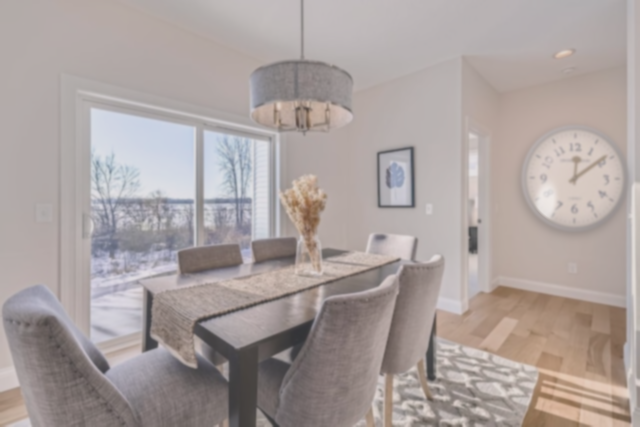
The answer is h=12 m=9
